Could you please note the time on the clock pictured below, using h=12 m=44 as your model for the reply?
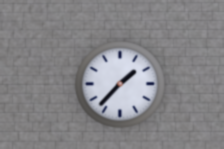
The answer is h=1 m=37
